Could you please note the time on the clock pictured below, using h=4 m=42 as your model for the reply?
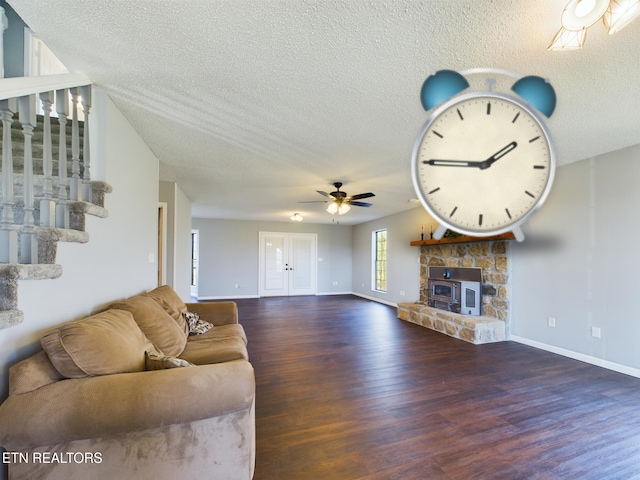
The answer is h=1 m=45
